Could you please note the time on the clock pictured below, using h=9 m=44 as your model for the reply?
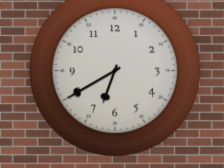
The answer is h=6 m=40
